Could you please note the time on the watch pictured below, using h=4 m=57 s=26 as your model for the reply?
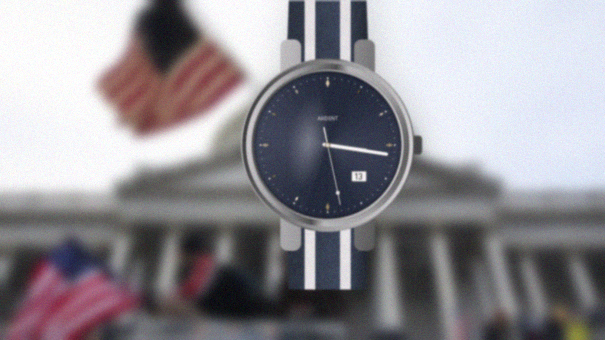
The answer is h=3 m=16 s=28
